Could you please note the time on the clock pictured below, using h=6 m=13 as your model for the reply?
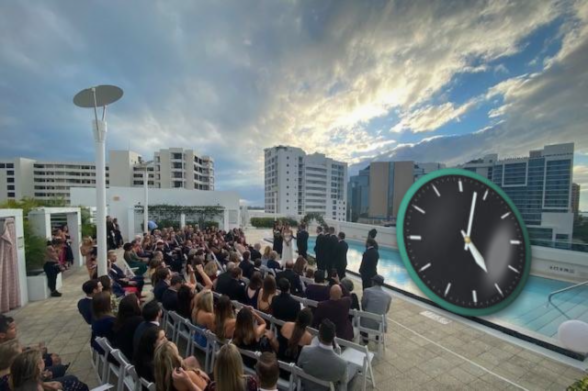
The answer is h=5 m=3
